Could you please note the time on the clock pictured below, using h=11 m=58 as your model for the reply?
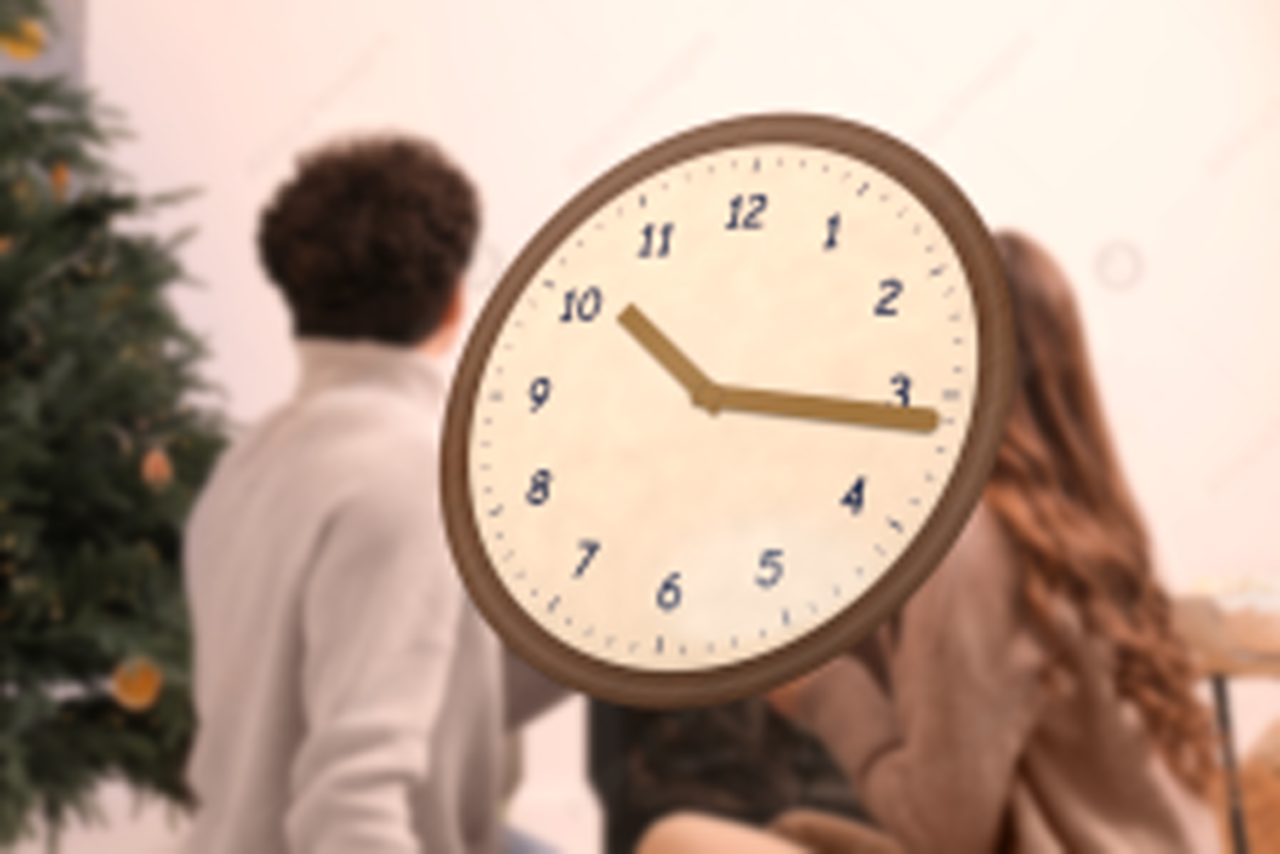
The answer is h=10 m=16
